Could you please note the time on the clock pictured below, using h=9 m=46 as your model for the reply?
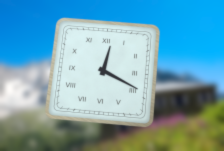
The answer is h=12 m=19
